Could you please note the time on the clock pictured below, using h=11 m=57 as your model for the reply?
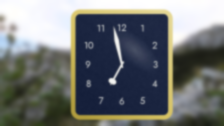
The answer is h=6 m=58
